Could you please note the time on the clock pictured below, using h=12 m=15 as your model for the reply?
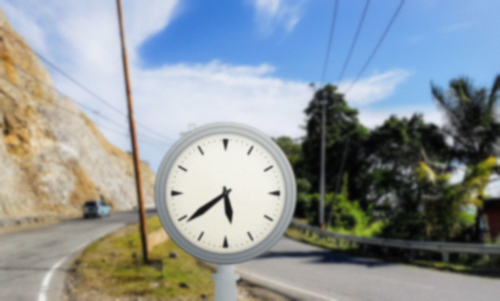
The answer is h=5 m=39
